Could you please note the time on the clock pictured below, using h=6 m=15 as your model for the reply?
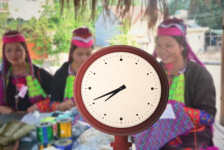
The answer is h=7 m=41
